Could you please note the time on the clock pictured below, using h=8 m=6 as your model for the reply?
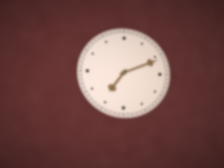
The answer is h=7 m=11
